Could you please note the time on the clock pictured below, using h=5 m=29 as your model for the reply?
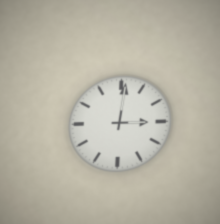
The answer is h=3 m=1
